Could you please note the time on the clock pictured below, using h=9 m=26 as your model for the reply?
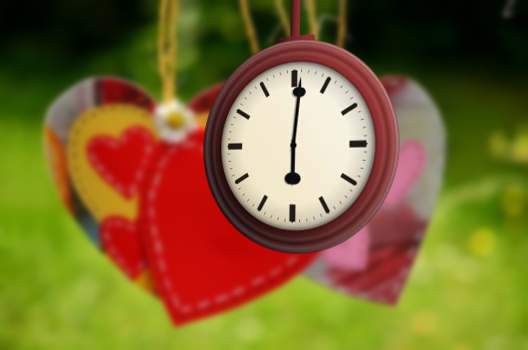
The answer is h=6 m=1
